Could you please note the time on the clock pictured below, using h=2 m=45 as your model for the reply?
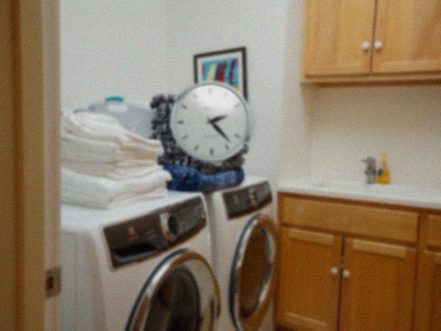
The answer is h=2 m=23
